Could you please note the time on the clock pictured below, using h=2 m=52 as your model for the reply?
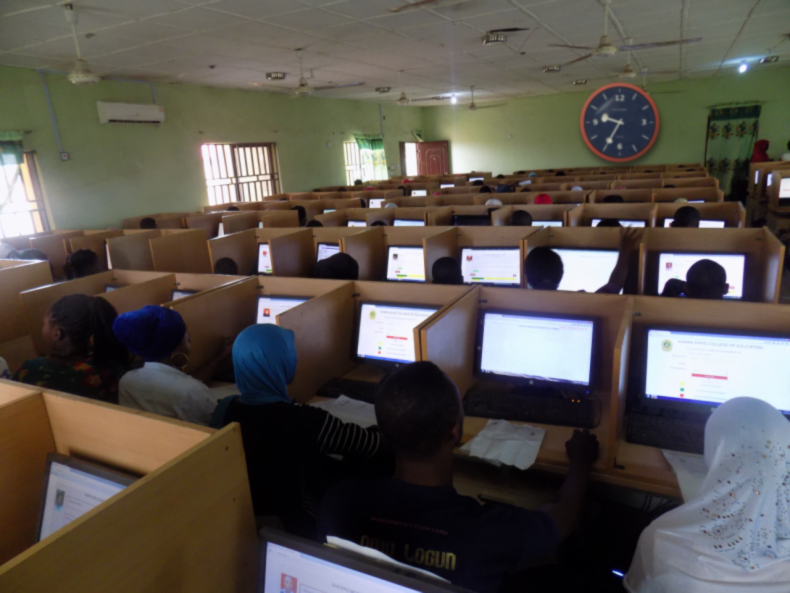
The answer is h=9 m=35
